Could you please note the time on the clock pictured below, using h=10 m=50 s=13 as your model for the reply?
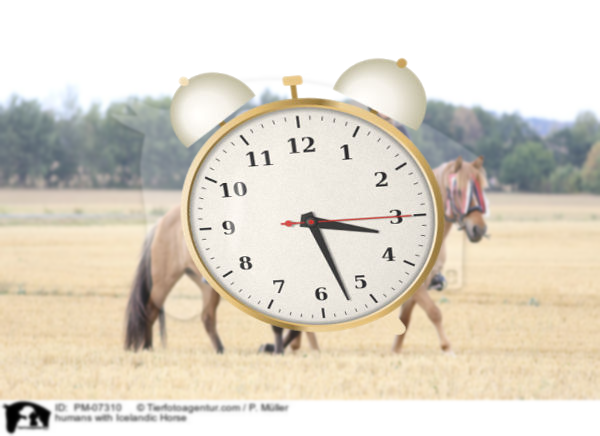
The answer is h=3 m=27 s=15
